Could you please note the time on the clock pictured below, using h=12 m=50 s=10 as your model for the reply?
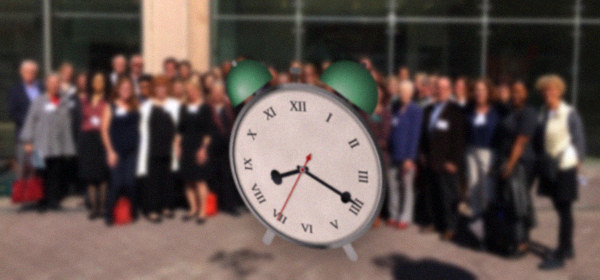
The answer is h=8 m=19 s=35
